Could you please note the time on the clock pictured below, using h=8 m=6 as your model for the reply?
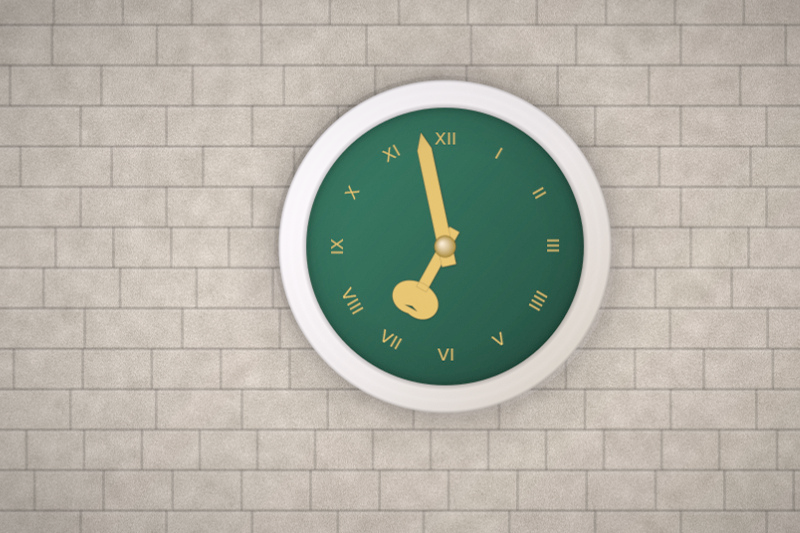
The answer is h=6 m=58
